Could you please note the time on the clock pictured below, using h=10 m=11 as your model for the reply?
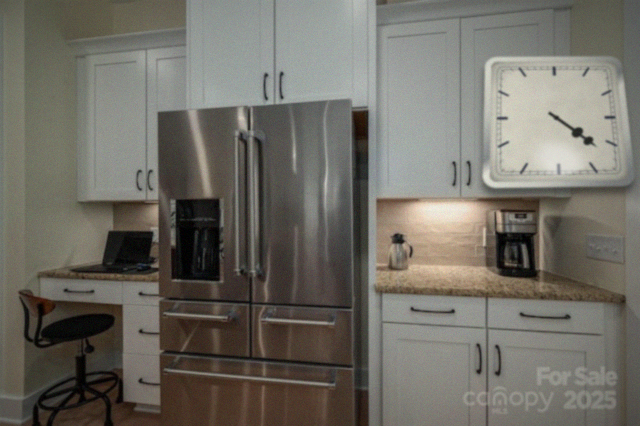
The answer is h=4 m=22
